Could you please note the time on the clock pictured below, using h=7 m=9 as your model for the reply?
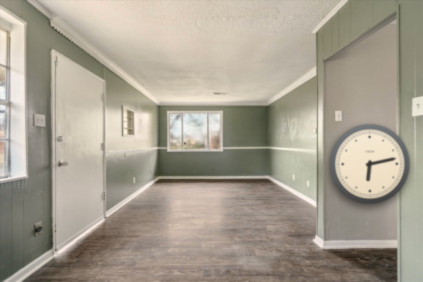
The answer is h=6 m=13
